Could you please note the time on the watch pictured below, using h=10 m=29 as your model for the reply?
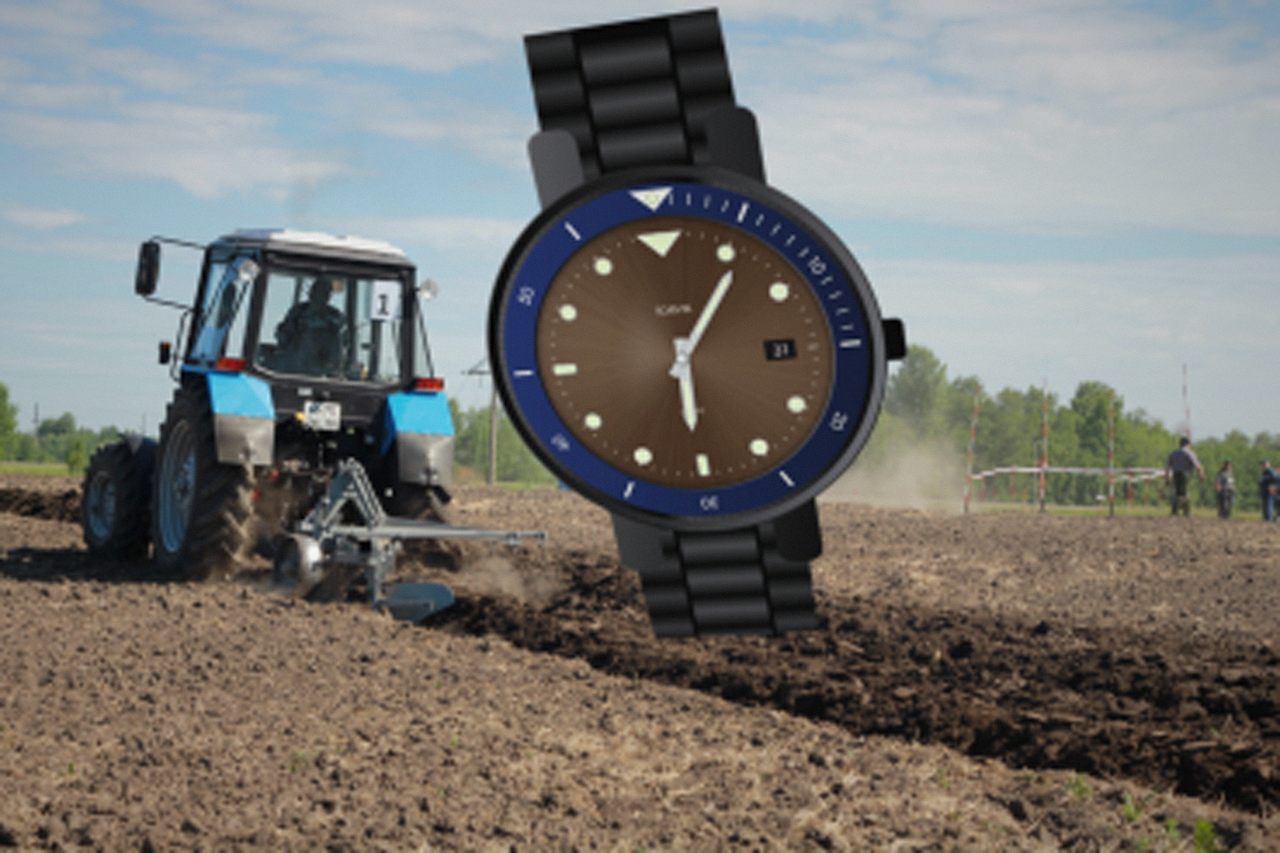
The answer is h=6 m=6
